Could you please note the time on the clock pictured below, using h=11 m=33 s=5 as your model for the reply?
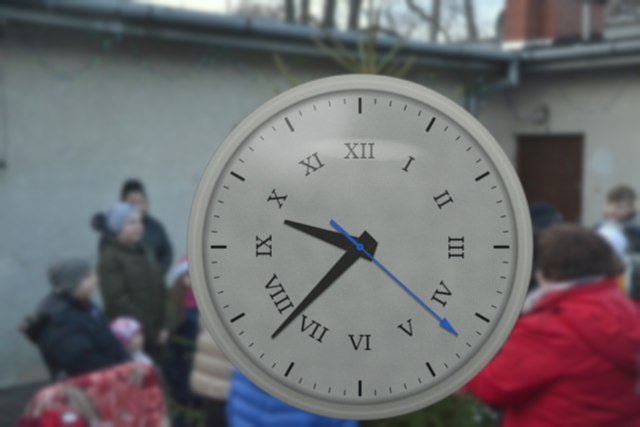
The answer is h=9 m=37 s=22
